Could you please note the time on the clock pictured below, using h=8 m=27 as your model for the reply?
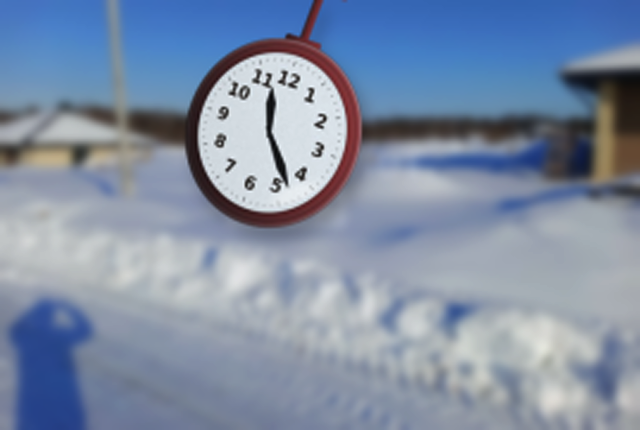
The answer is h=11 m=23
